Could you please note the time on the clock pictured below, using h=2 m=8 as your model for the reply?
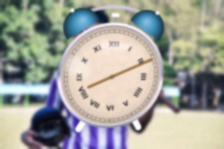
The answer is h=8 m=11
